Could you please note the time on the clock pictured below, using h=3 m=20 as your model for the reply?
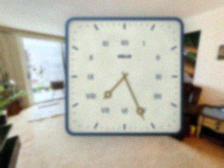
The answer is h=7 m=26
